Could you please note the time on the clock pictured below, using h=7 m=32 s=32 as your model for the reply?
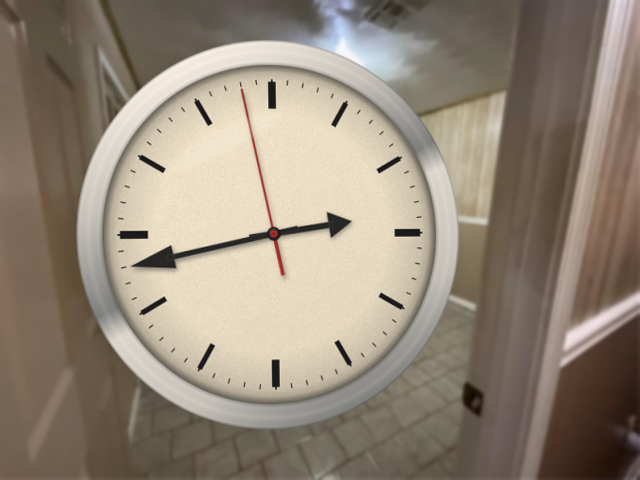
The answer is h=2 m=42 s=58
